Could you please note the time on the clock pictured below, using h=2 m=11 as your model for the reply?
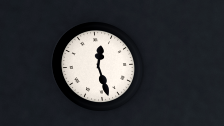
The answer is h=12 m=28
